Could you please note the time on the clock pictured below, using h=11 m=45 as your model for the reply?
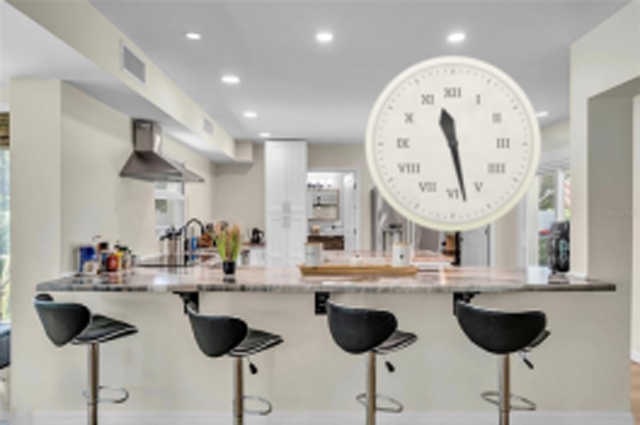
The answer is h=11 m=28
